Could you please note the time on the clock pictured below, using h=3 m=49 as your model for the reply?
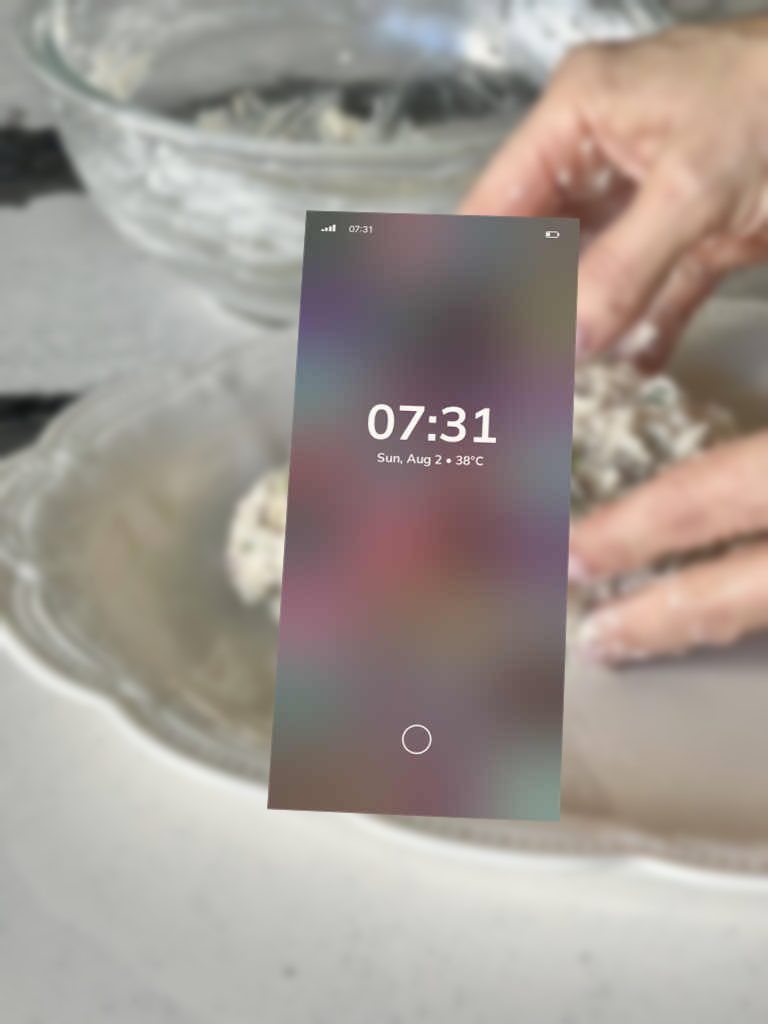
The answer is h=7 m=31
